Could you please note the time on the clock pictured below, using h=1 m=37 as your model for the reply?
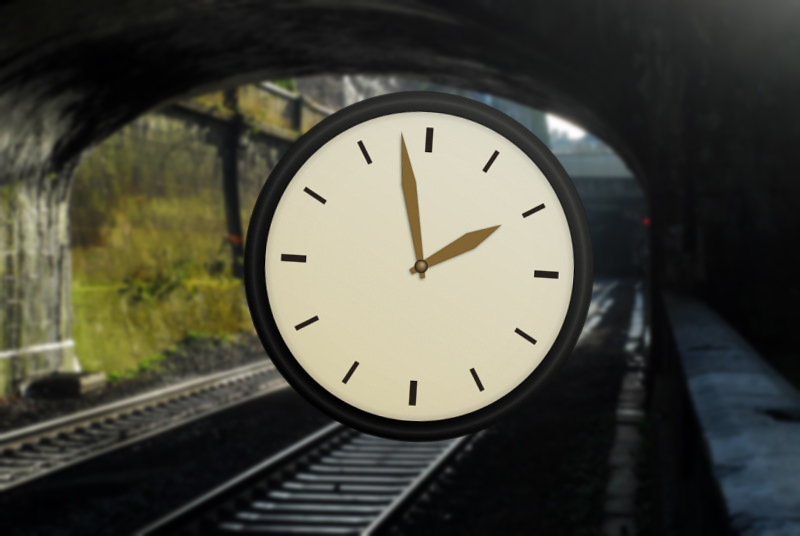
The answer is h=1 m=58
